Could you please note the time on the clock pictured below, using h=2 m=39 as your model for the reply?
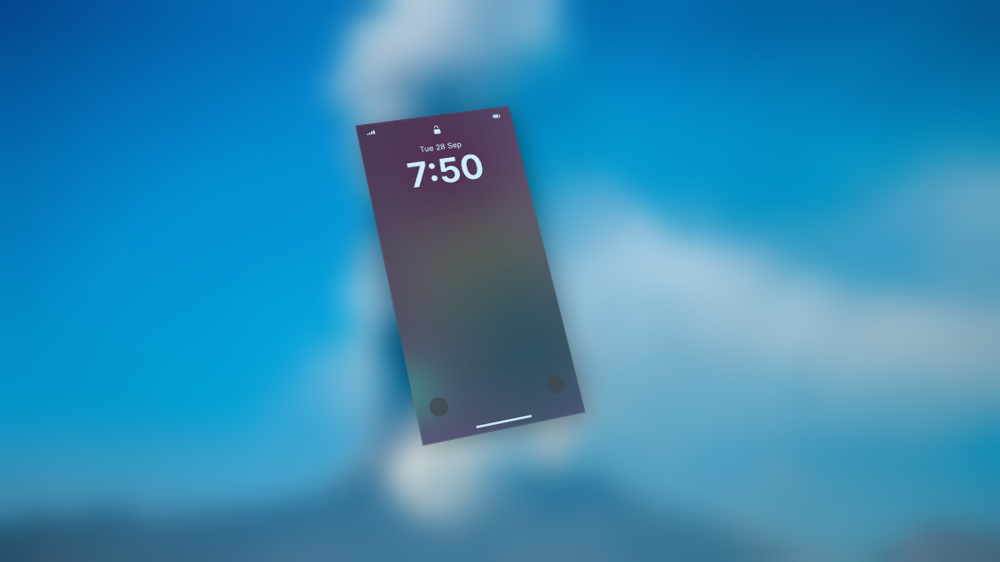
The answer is h=7 m=50
